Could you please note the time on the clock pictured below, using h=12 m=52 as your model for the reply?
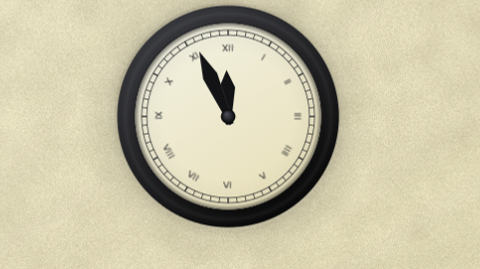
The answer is h=11 m=56
